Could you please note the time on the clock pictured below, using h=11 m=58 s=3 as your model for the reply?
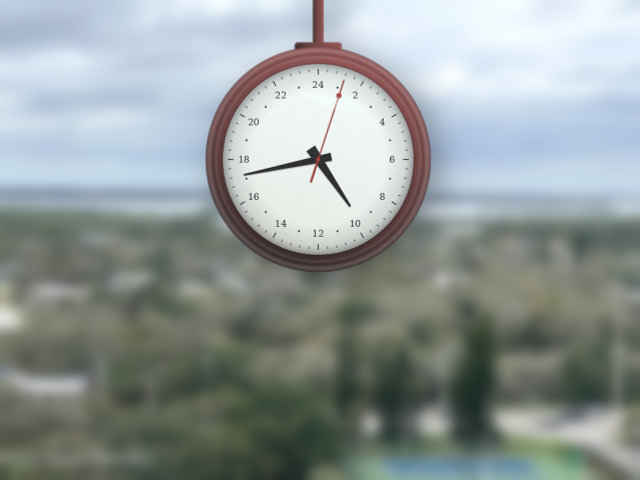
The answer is h=9 m=43 s=3
